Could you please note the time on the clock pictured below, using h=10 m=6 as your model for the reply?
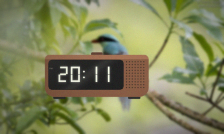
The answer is h=20 m=11
